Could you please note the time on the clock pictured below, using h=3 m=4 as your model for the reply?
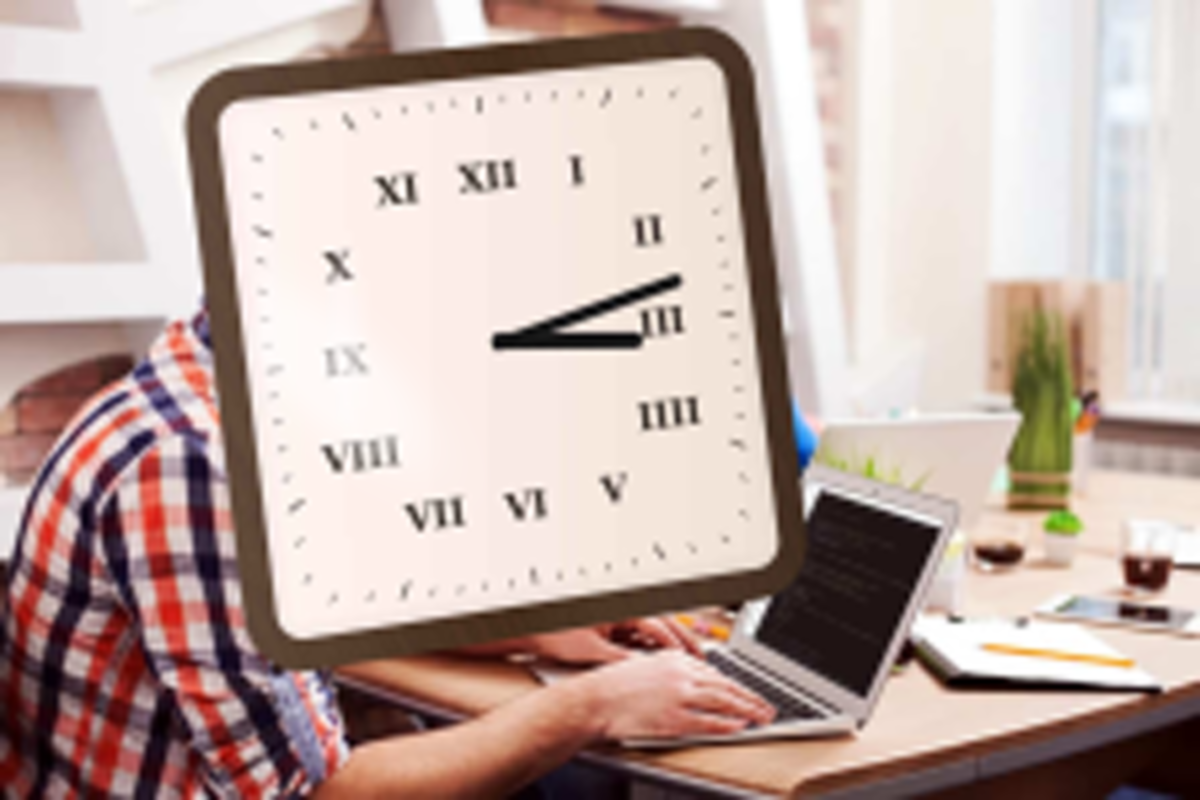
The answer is h=3 m=13
